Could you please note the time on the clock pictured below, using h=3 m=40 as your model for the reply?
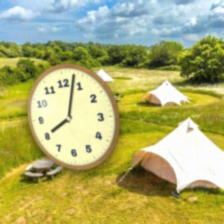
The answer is h=8 m=3
